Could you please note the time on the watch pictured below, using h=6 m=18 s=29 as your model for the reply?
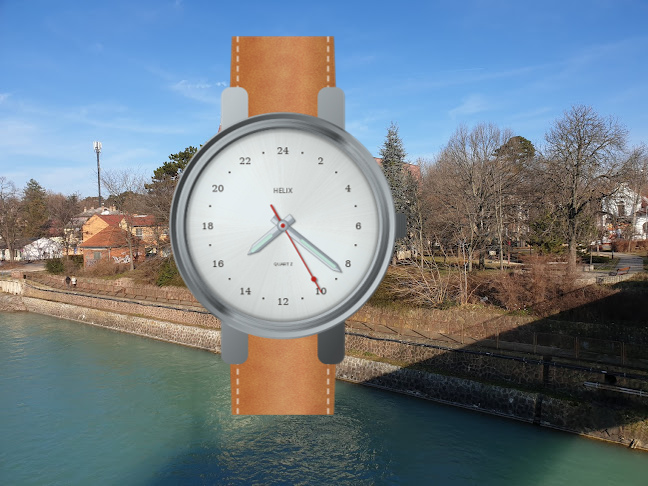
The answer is h=15 m=21 s=25
